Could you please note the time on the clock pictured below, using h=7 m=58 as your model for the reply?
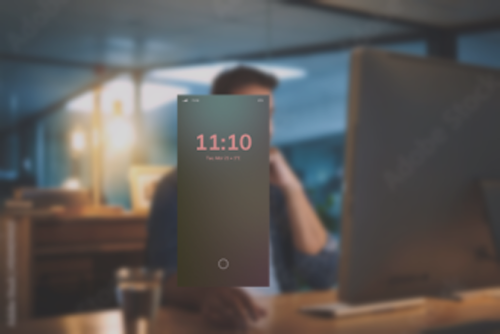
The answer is h=11 m=10
